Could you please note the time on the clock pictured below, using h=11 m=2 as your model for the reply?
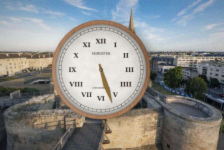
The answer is h=5 m=27
